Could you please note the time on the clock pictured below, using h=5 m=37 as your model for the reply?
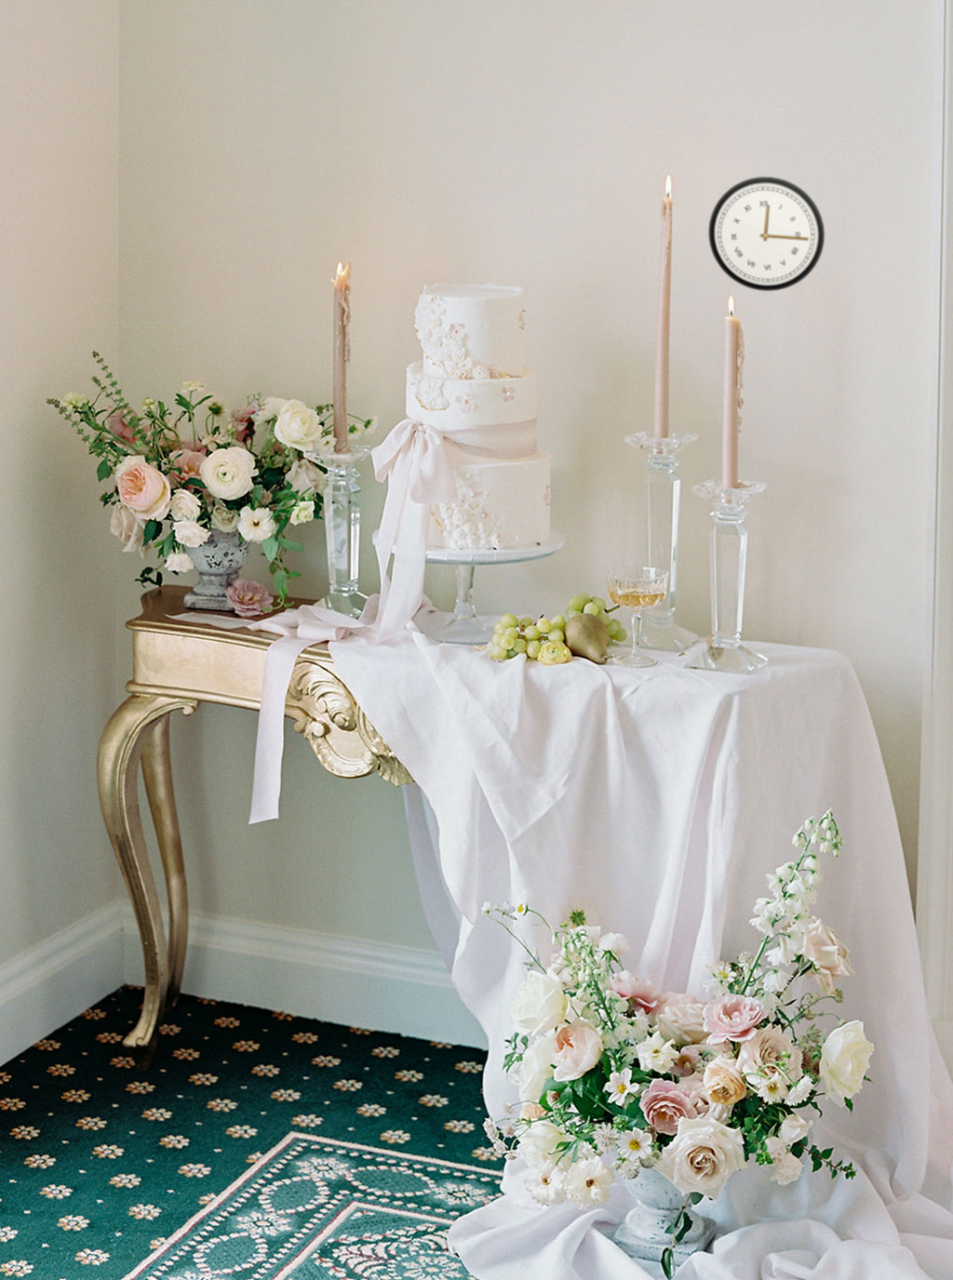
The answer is h=12 m=16
